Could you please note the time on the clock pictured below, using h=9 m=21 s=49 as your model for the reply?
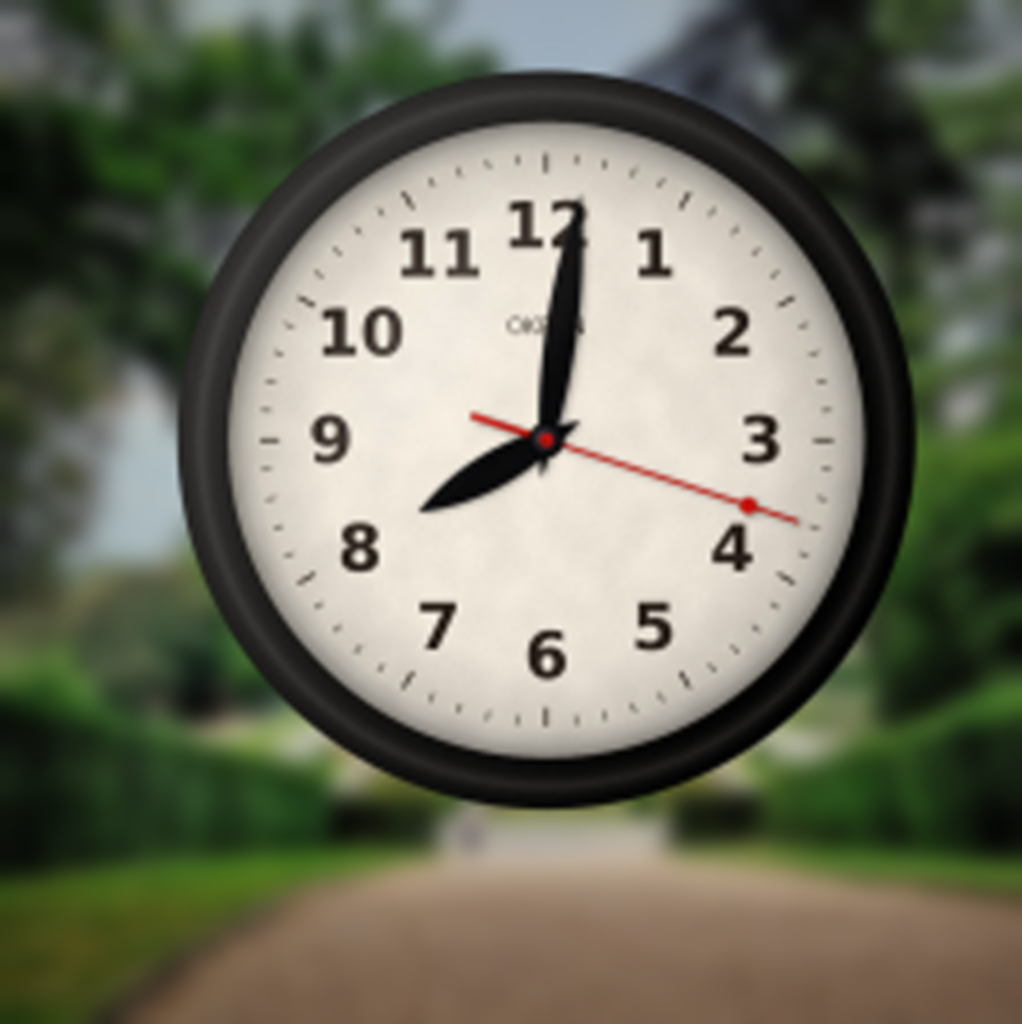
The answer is h=8 m=1 s=18
